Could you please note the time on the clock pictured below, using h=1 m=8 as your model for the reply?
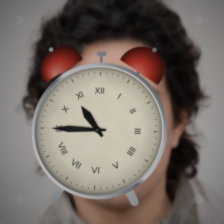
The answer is h=10 m=45
